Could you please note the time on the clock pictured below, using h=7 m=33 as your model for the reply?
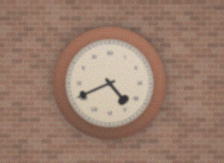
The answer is h=4 m=41
